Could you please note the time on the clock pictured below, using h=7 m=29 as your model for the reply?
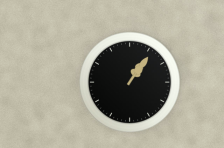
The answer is h=1 m=6
